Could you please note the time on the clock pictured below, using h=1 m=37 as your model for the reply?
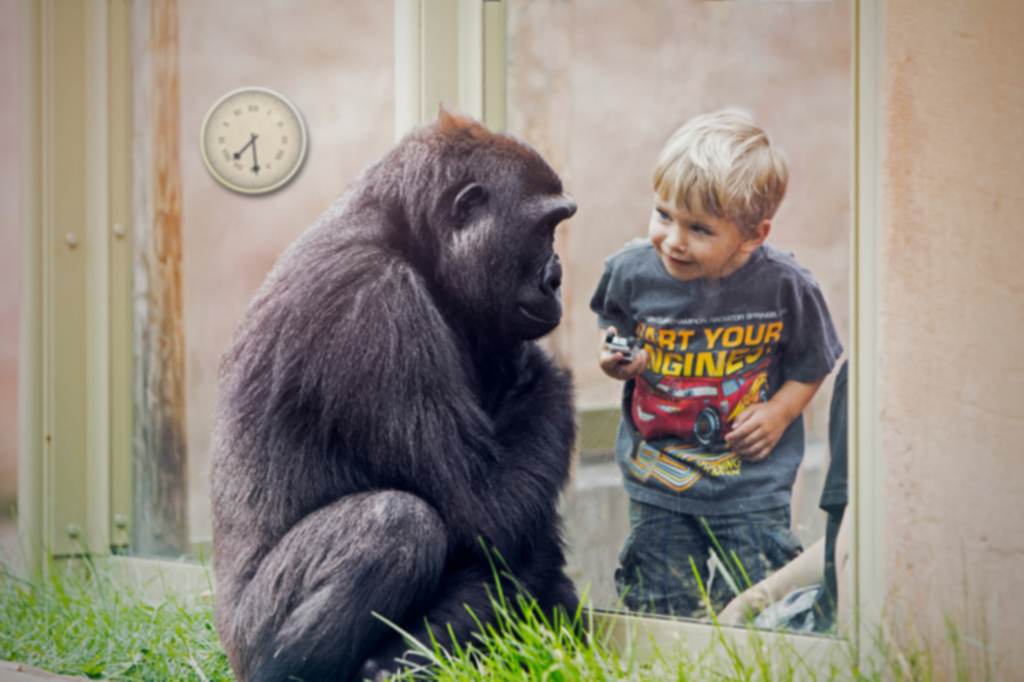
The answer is h=7 m=29
